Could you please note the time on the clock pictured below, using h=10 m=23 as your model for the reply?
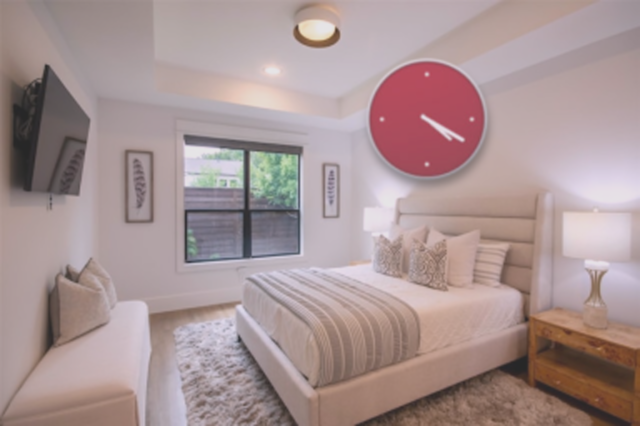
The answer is h=4 m=20
